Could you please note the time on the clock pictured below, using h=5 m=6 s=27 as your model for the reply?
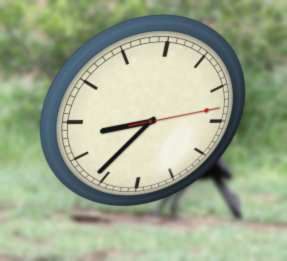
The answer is h=8 m=36 s=13
